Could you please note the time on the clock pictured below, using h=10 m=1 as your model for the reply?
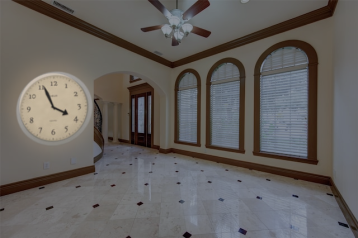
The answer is h=3 m=56
